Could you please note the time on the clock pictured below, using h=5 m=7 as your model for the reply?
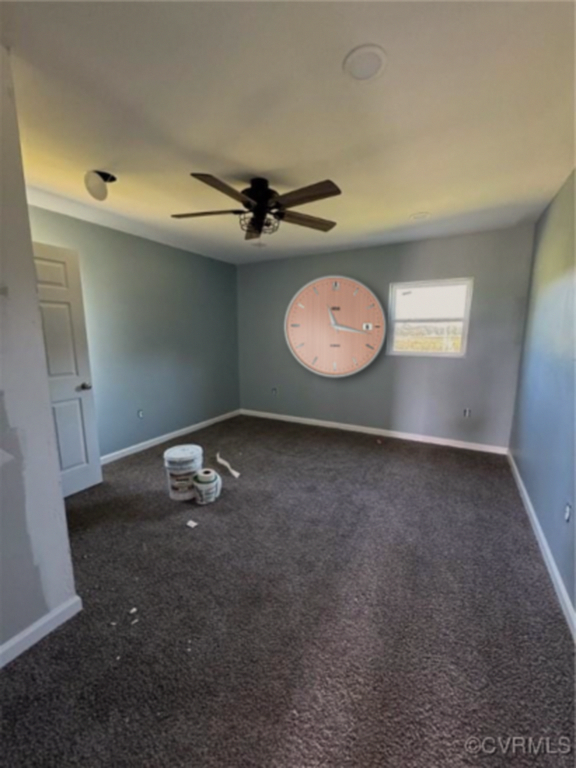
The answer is h=11 m=17
